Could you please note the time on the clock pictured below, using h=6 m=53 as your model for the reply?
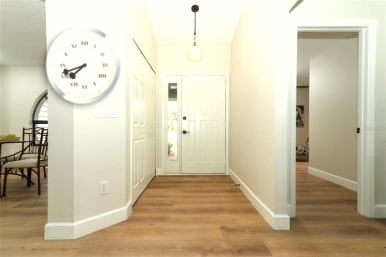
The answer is h=7 m=42
